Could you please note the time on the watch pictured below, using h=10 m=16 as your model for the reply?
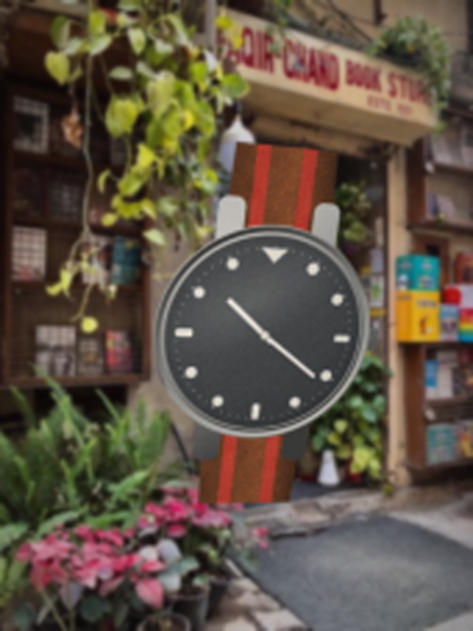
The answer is h=10 m=21
